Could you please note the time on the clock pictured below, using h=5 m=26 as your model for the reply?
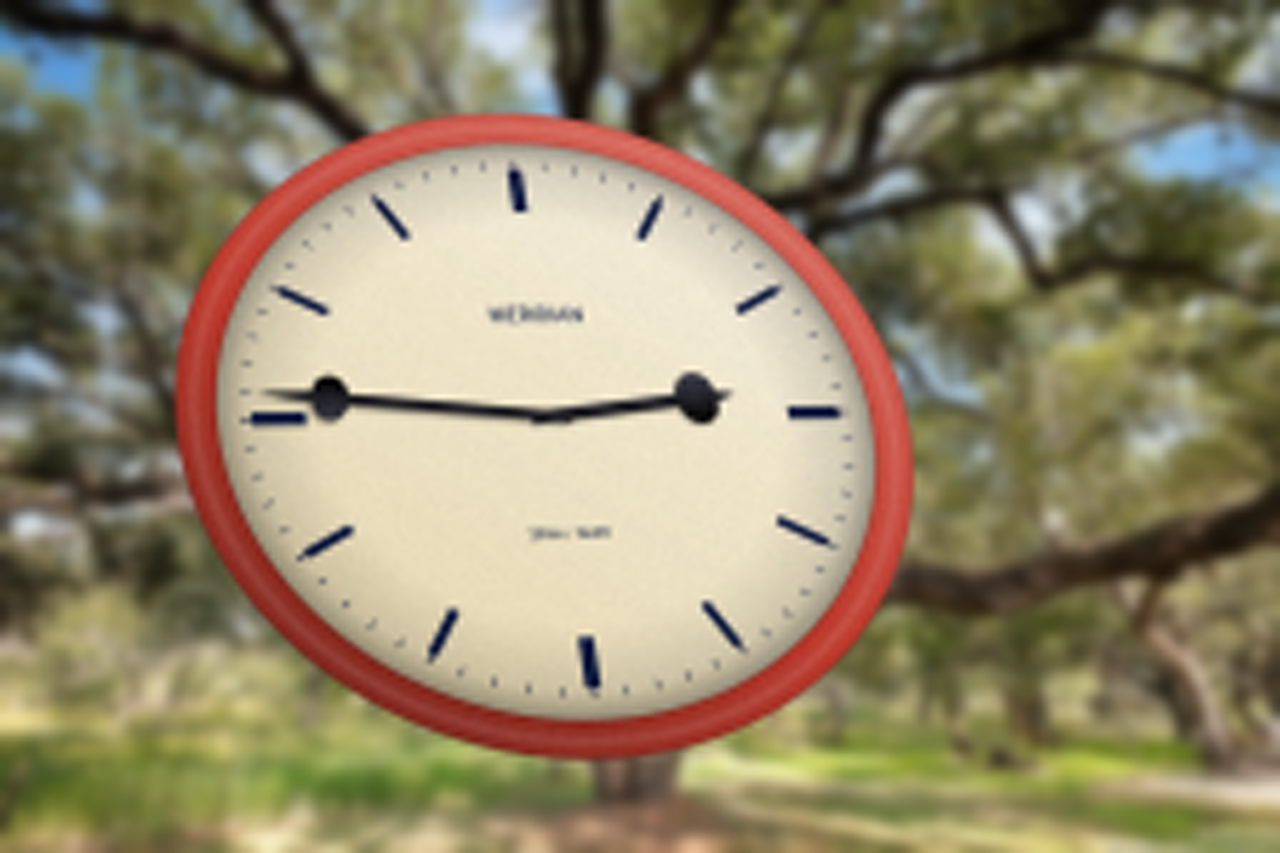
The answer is h=2 m=46
